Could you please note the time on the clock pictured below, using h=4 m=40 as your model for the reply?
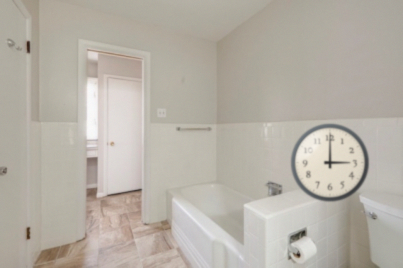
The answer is h=3 m=0
